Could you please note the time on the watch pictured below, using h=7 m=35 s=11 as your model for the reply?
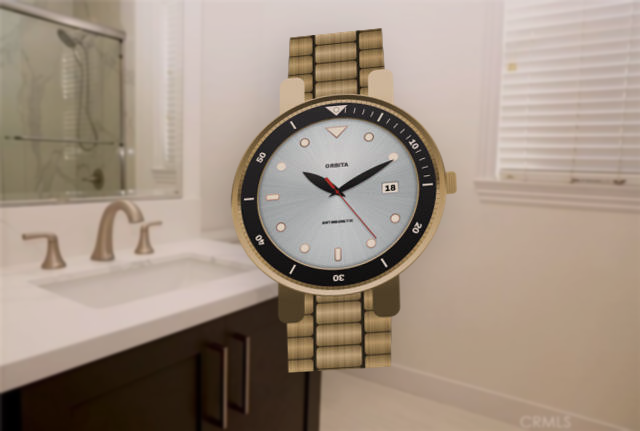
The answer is h=10 m=10 s=24
